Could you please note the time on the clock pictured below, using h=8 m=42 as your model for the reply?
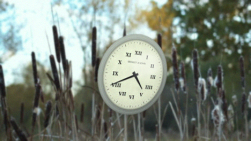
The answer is h=4 m=41
